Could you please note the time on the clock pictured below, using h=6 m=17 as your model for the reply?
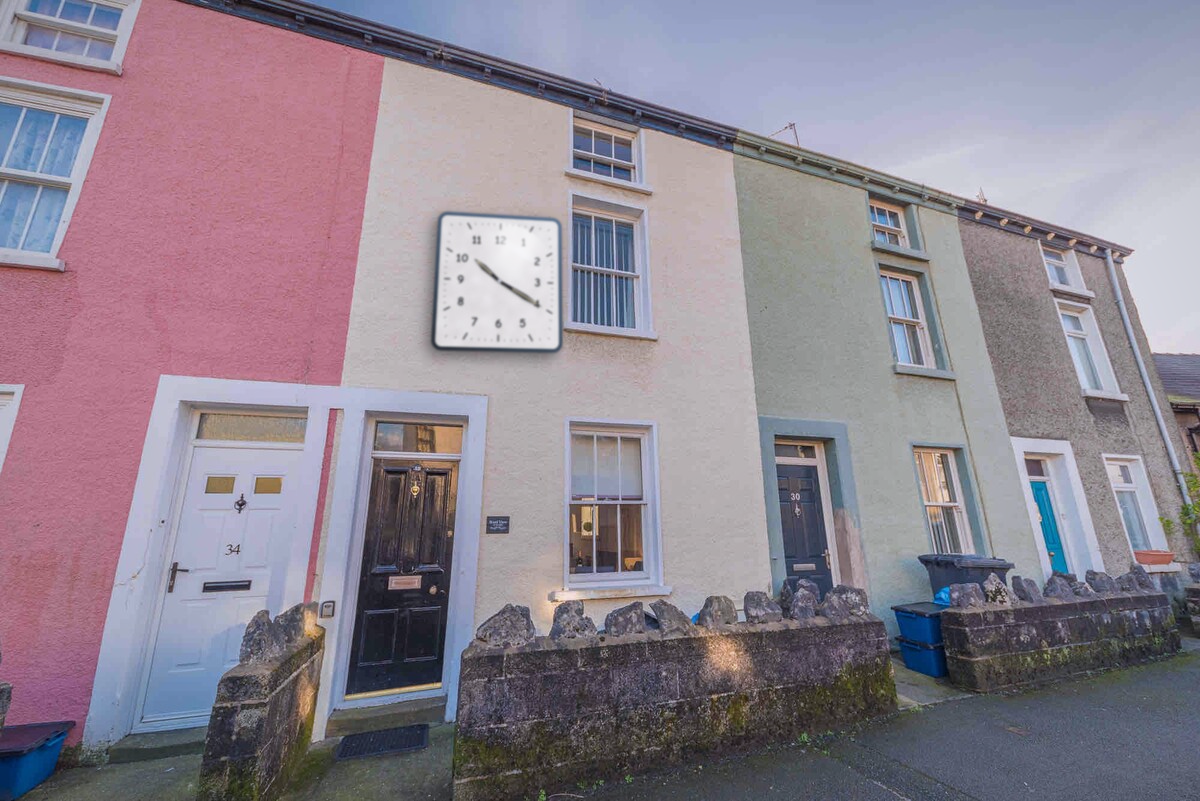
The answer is h=10 m=20
